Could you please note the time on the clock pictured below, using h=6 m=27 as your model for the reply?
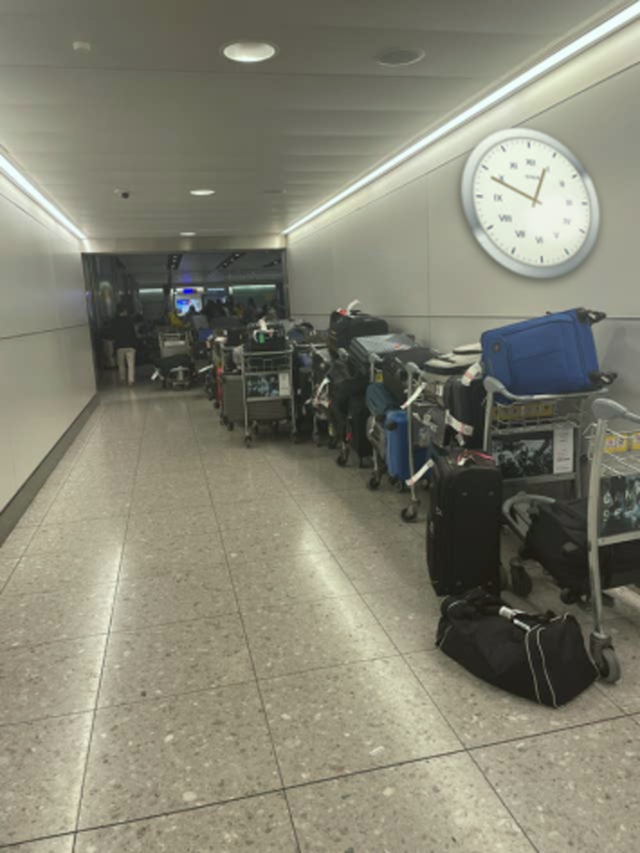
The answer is h=12 m=49
